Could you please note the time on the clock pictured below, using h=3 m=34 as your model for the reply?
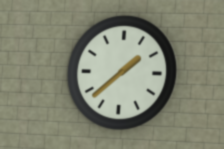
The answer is h=1 m=38
